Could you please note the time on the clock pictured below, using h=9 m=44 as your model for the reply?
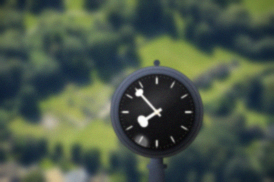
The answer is h=7 m=53
